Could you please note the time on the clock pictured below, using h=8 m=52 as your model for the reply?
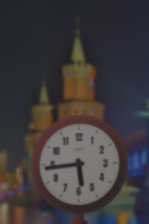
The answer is h=5 m=44
